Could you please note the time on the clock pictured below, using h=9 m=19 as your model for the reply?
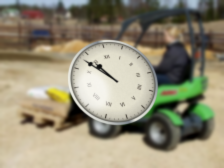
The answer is h=10 m=53
